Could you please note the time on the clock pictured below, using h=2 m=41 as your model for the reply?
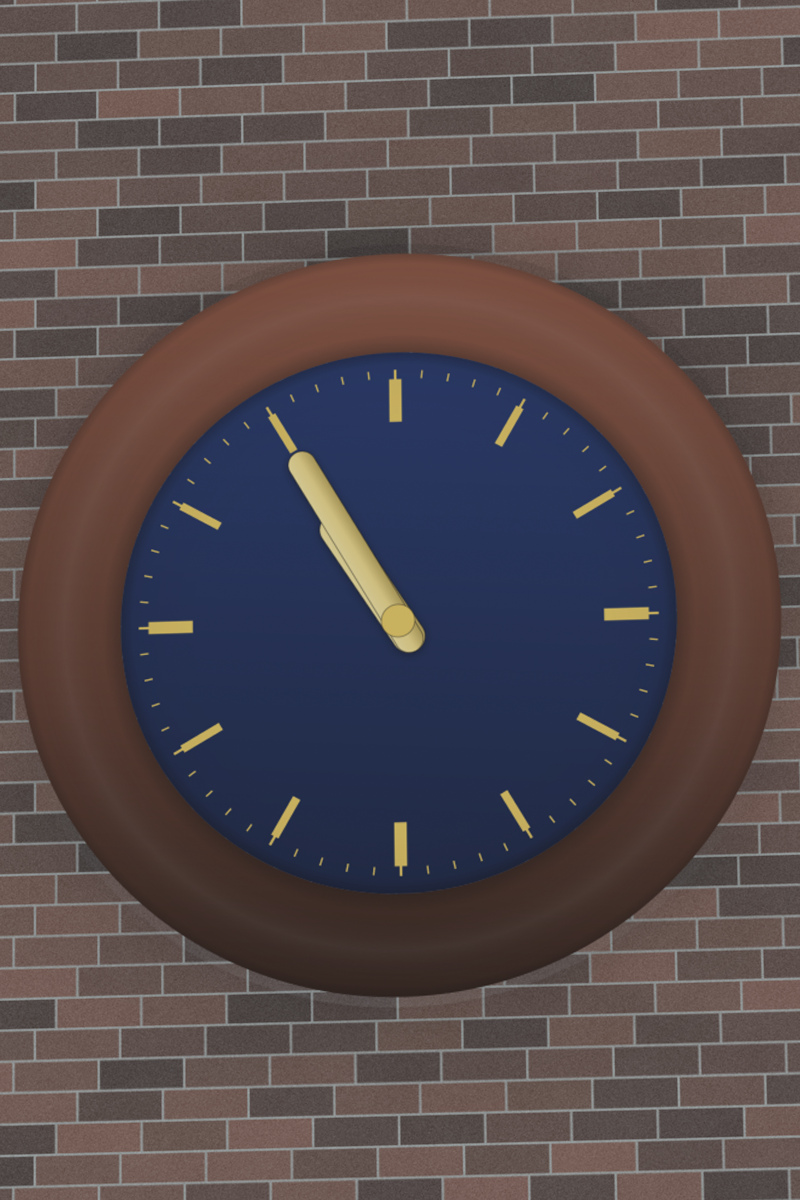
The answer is h=10 m=55
